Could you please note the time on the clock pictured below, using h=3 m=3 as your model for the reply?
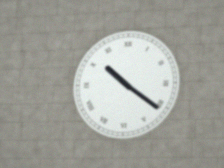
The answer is h=10 m=21
